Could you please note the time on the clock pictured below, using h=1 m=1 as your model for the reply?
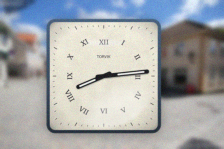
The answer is h=8 m=14
